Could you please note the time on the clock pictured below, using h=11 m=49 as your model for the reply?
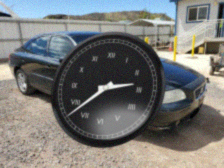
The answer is h=2 m=38
